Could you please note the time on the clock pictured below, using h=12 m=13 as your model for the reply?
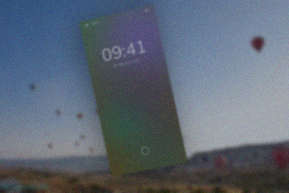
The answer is h=9 m=41
